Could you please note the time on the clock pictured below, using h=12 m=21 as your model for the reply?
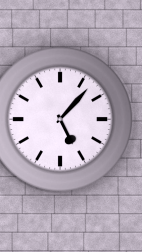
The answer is h=5 m=7
